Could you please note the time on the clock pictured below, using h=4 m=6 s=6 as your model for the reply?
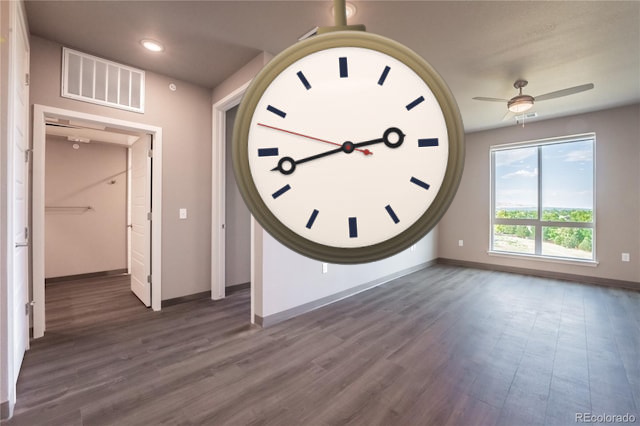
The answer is h=2 m=42 s=48
